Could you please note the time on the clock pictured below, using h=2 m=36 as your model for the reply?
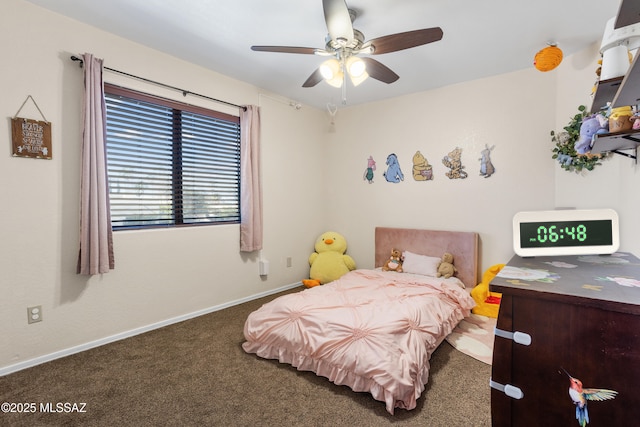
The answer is h=6 m=48
